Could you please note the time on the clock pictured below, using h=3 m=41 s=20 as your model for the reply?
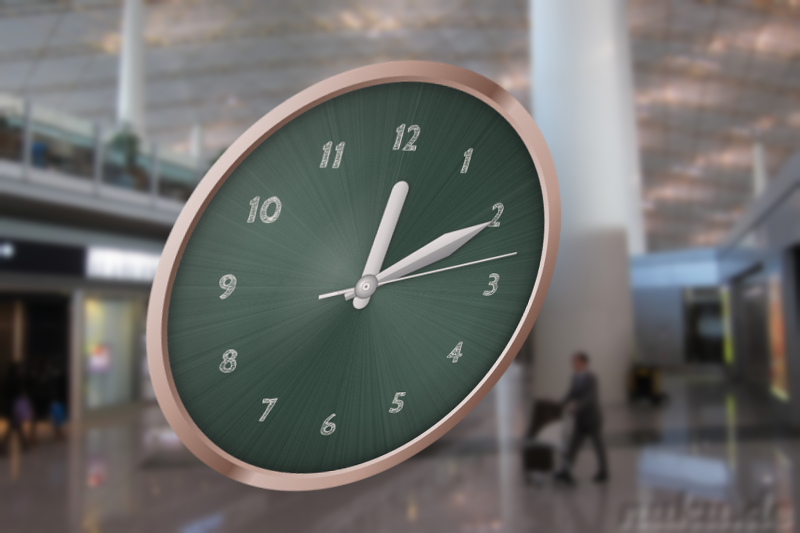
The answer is h=12 m=10 s=13
